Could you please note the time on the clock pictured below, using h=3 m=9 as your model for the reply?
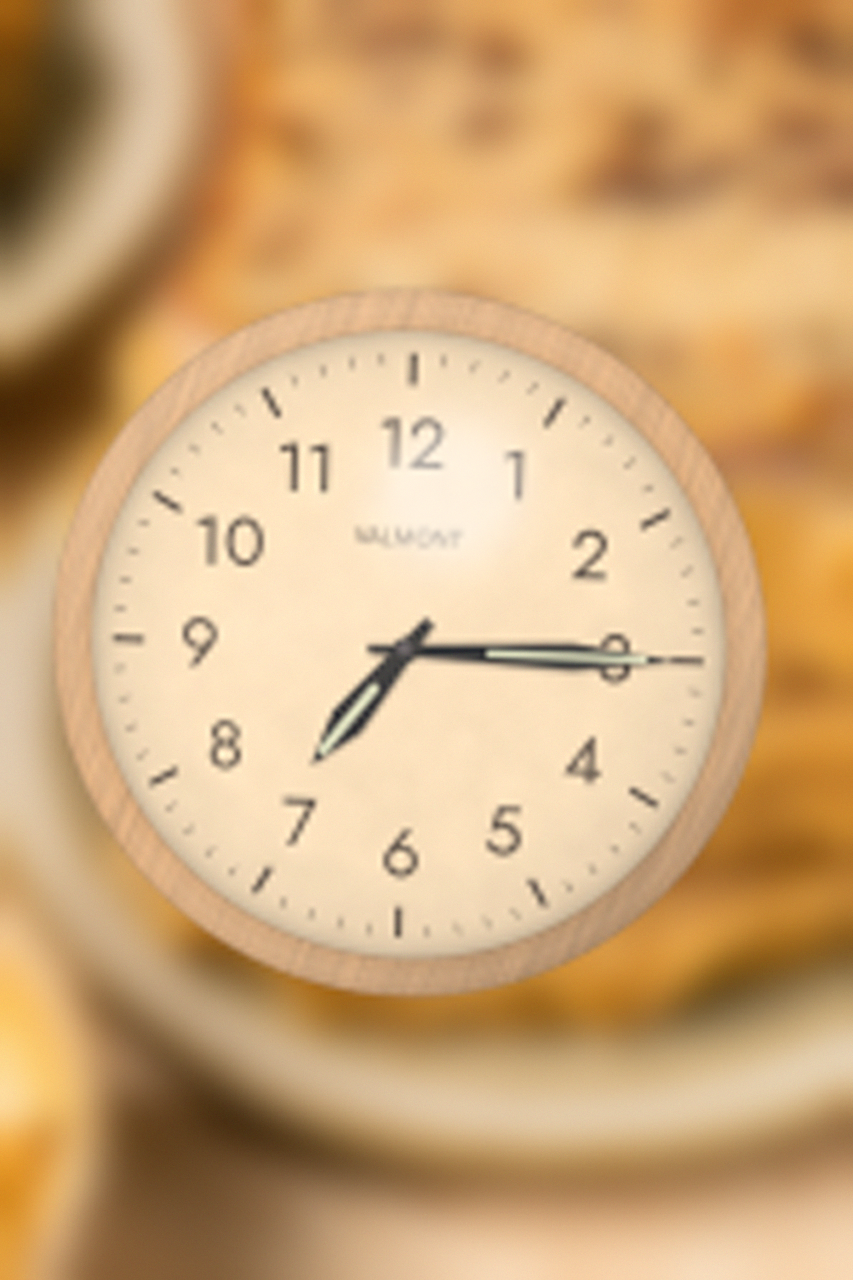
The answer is h=7 m=15
